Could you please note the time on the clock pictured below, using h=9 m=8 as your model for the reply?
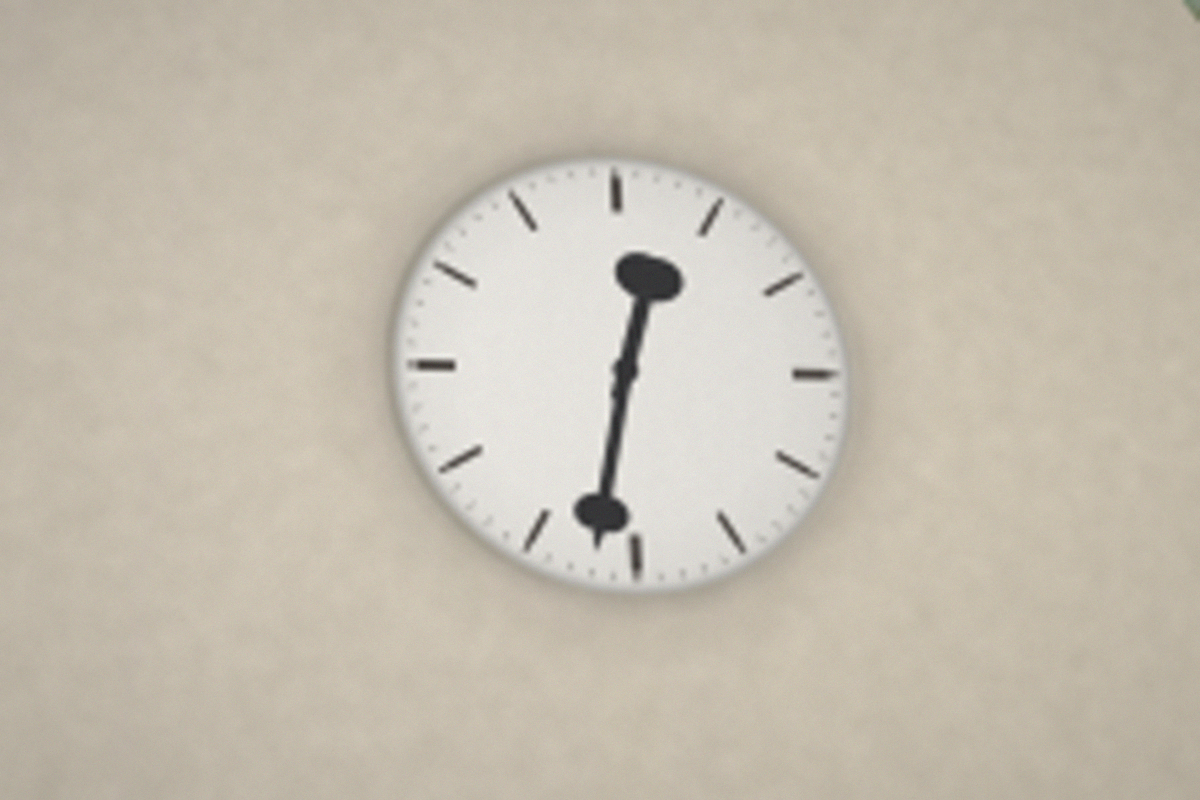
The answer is h=12 m=32
